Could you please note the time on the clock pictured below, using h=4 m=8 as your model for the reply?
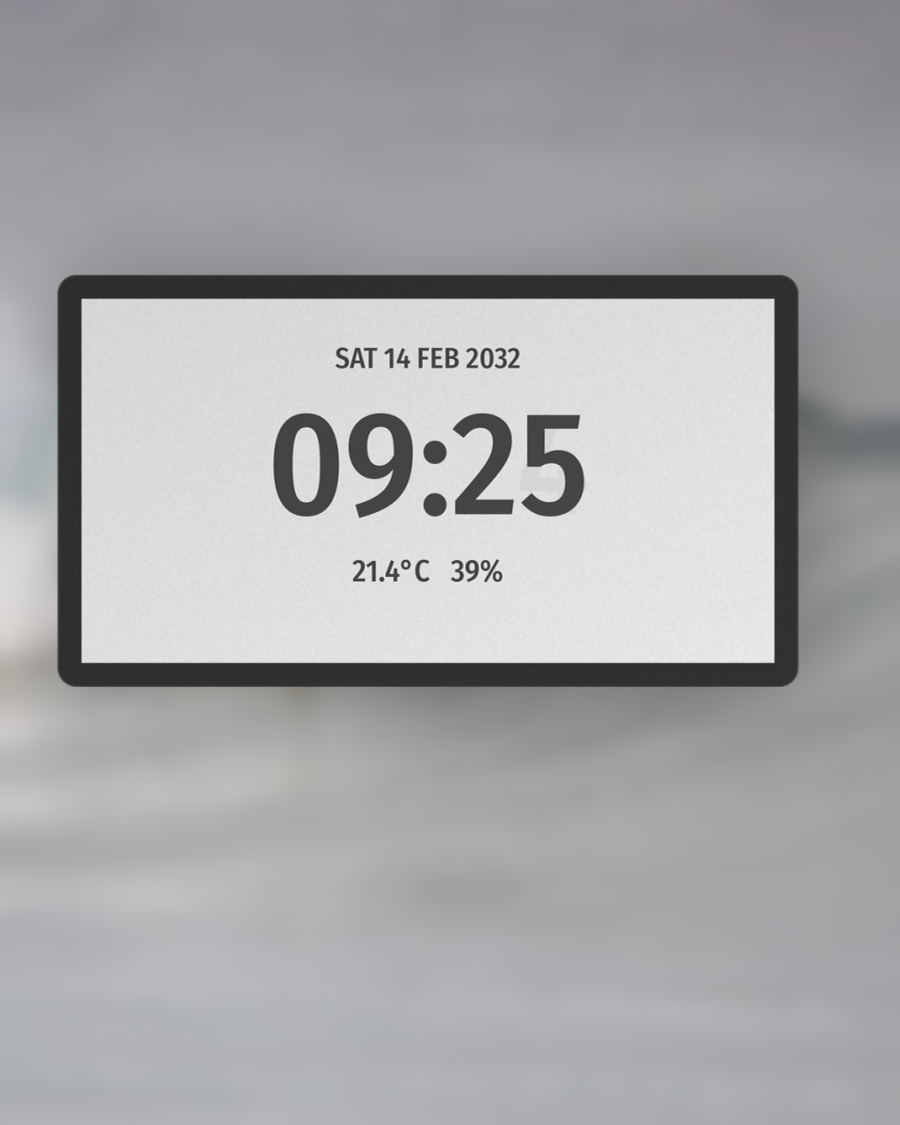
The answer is h=9 m=25
